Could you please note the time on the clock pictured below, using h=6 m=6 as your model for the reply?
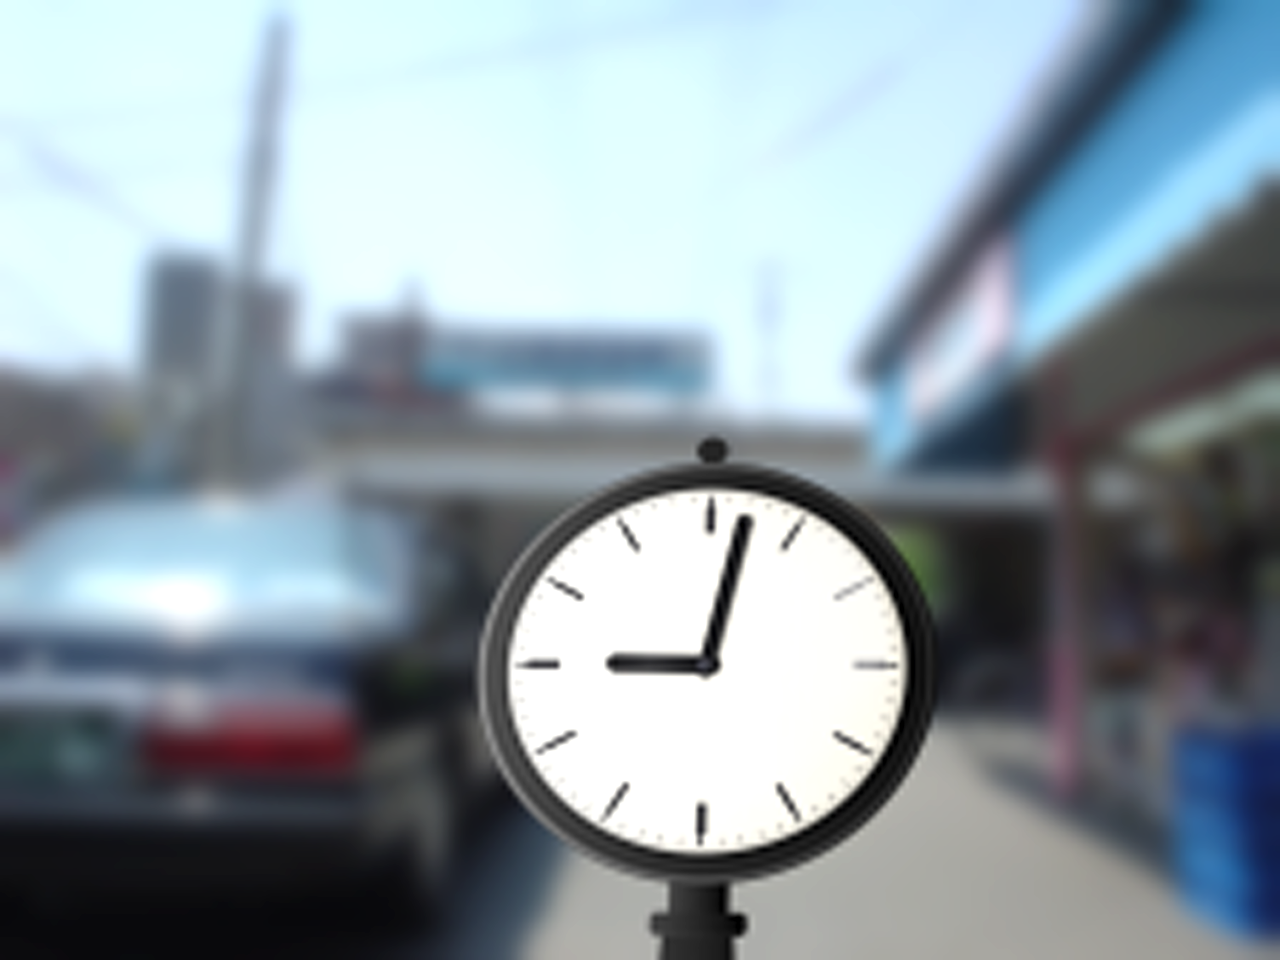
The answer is h=9 m=2
